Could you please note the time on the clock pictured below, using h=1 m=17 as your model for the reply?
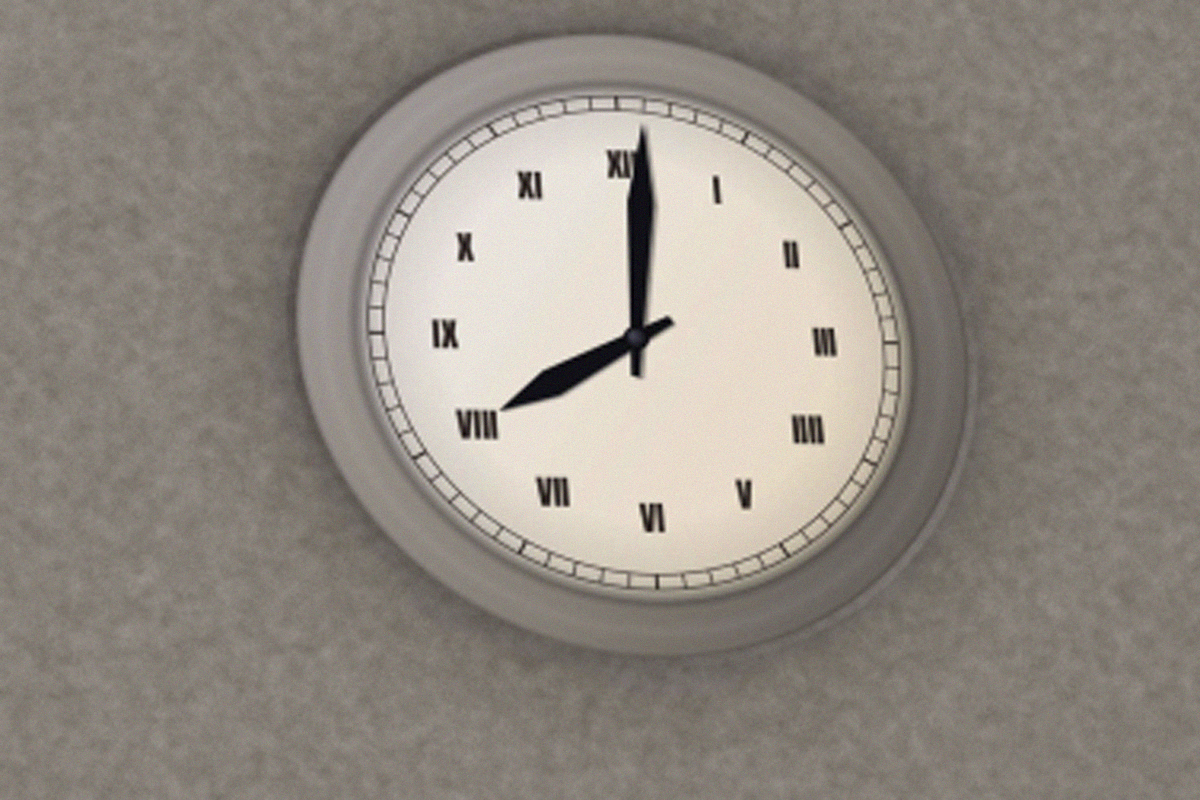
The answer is h=8 m=1
